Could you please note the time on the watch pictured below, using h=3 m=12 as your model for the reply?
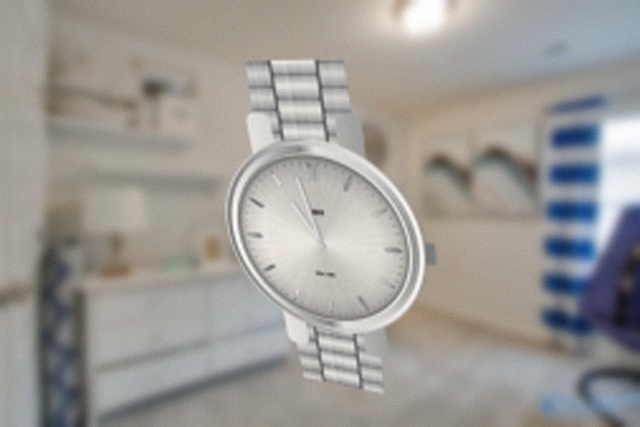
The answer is h=10 m=58
